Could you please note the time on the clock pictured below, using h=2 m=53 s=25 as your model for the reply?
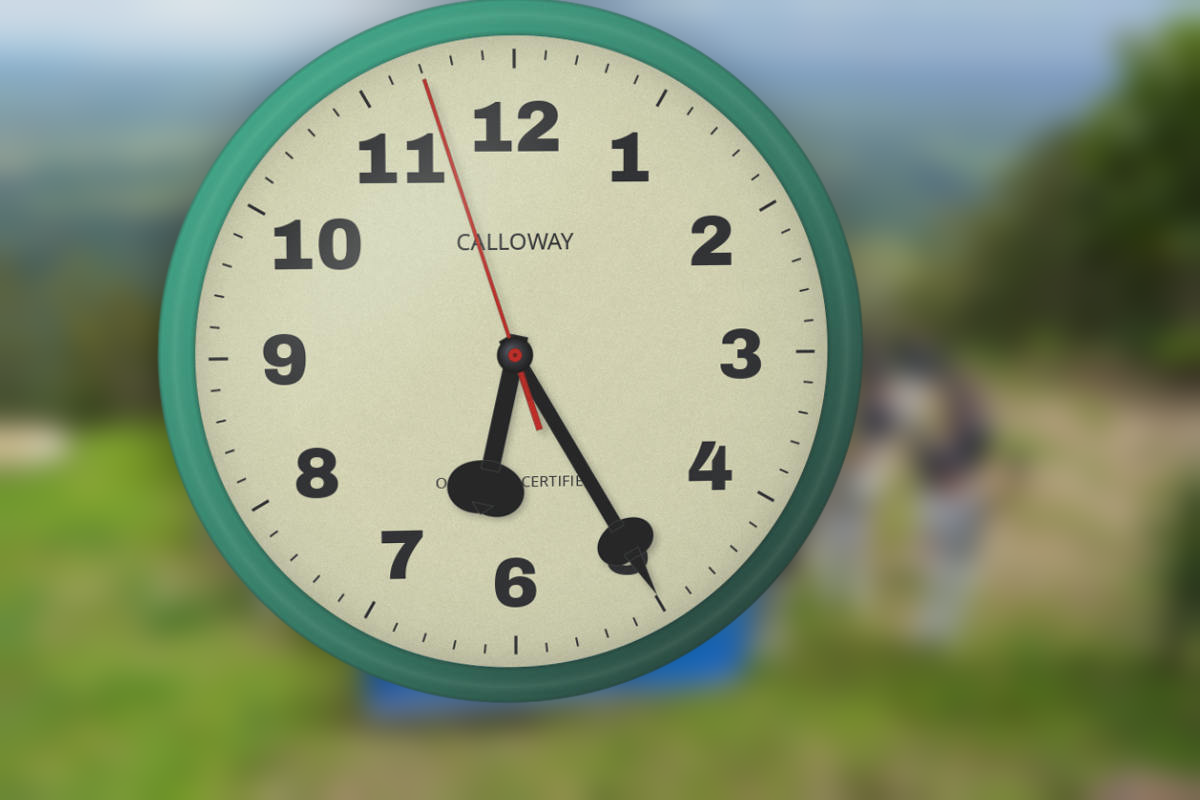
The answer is h=6 m=24 s=57
